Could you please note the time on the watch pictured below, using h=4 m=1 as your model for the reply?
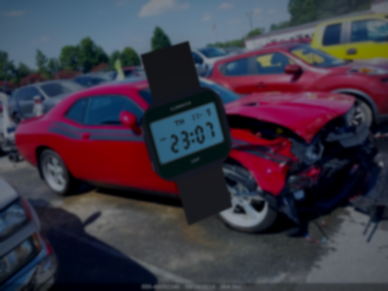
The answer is h=23 m=7
